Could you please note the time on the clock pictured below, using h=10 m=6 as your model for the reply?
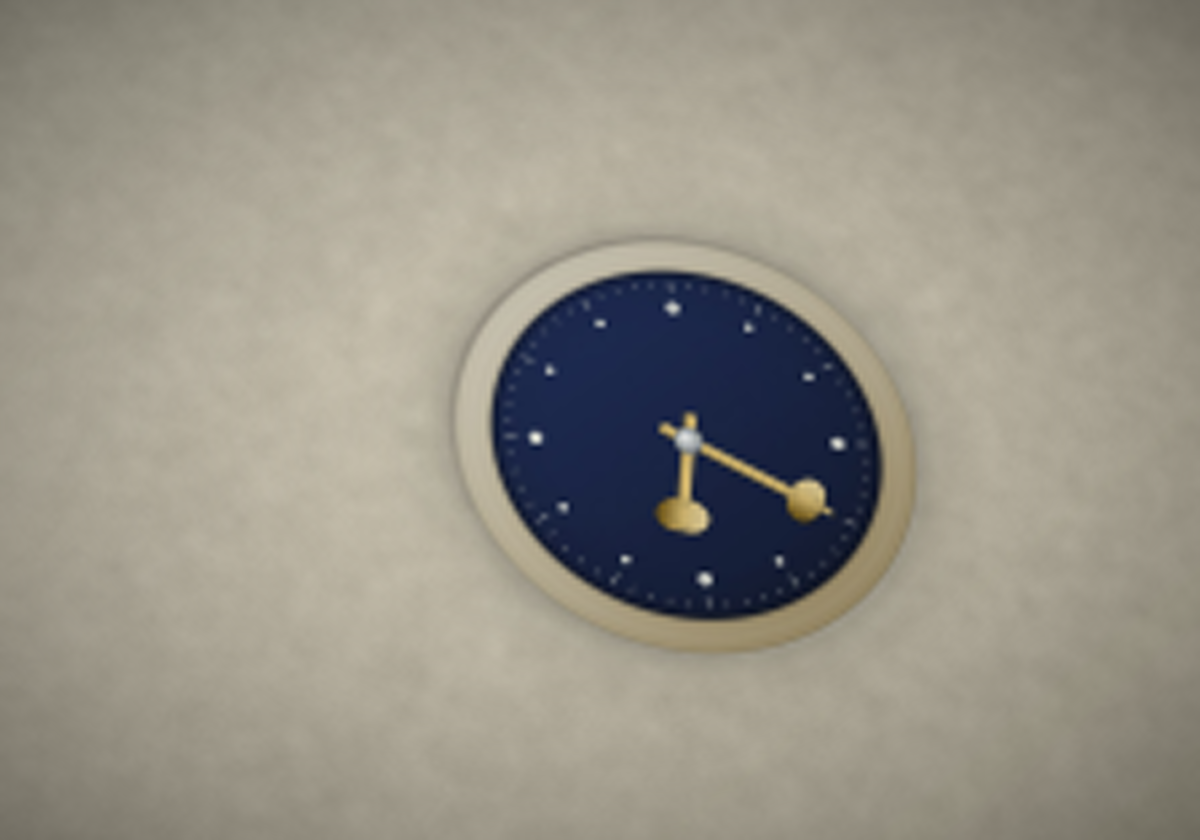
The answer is h=6 m=20
